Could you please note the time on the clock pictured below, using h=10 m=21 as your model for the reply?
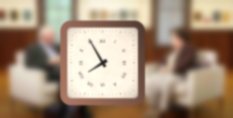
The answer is h=7 m=55
